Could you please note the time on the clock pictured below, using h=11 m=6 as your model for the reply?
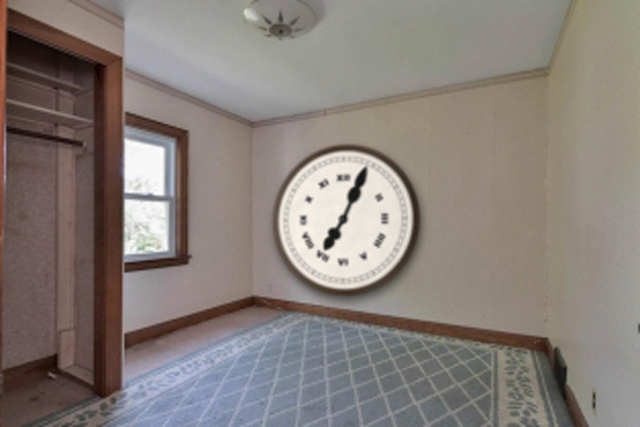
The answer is h=7 m=4
